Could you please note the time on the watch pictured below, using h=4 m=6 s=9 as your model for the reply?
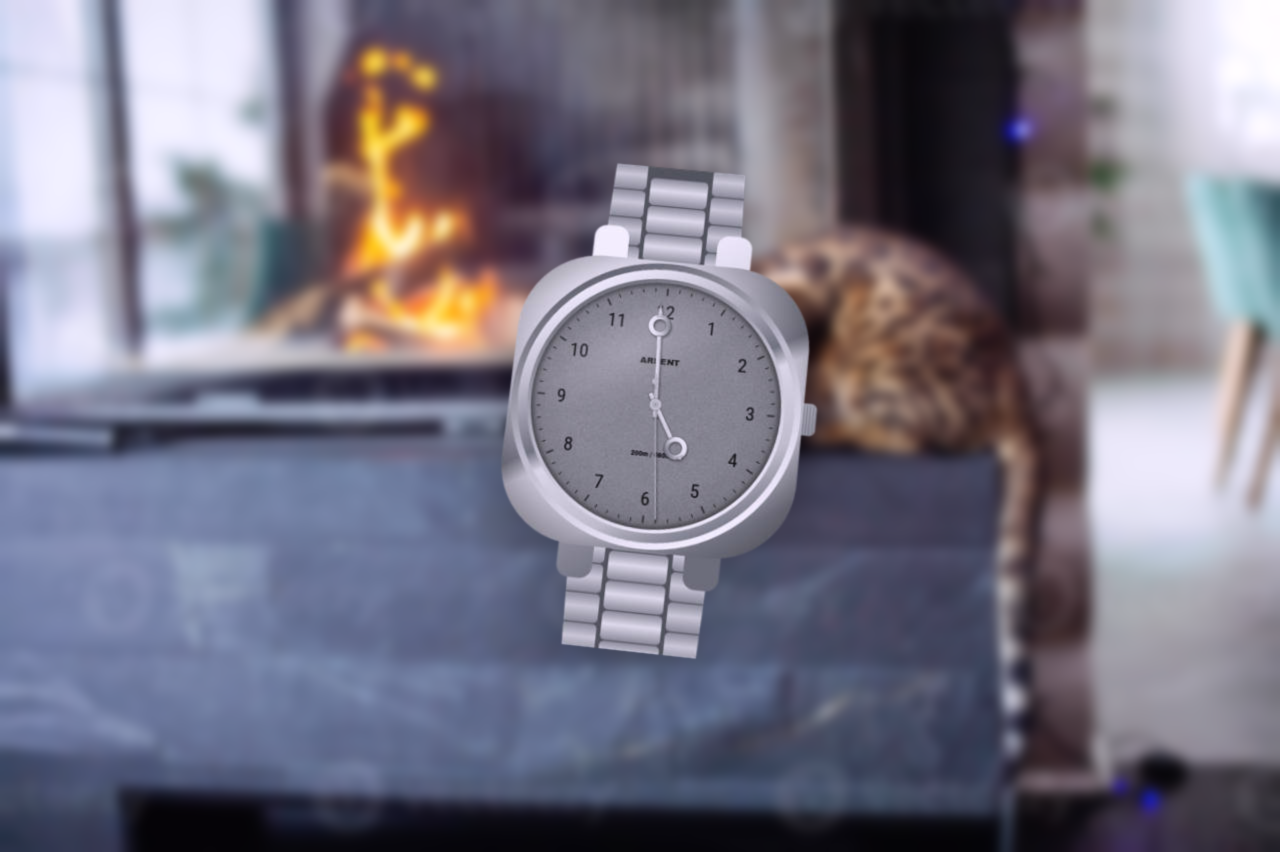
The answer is h=4 m=59 s=29
